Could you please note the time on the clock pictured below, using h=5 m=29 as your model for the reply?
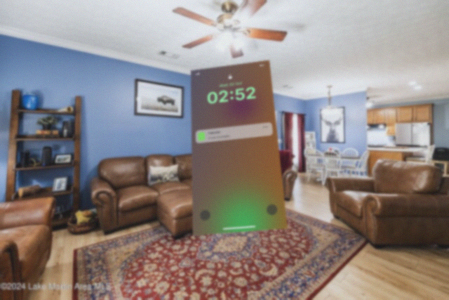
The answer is h=2 m=52
